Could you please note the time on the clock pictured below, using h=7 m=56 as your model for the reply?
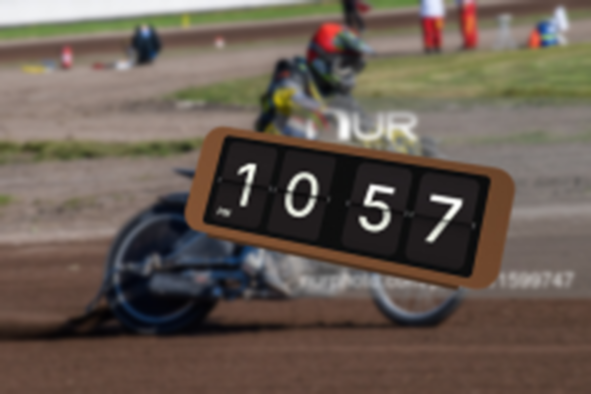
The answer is h=10 m=57
